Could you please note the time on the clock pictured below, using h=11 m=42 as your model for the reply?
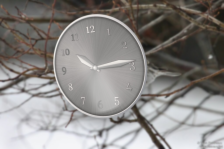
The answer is h=10 m=14
